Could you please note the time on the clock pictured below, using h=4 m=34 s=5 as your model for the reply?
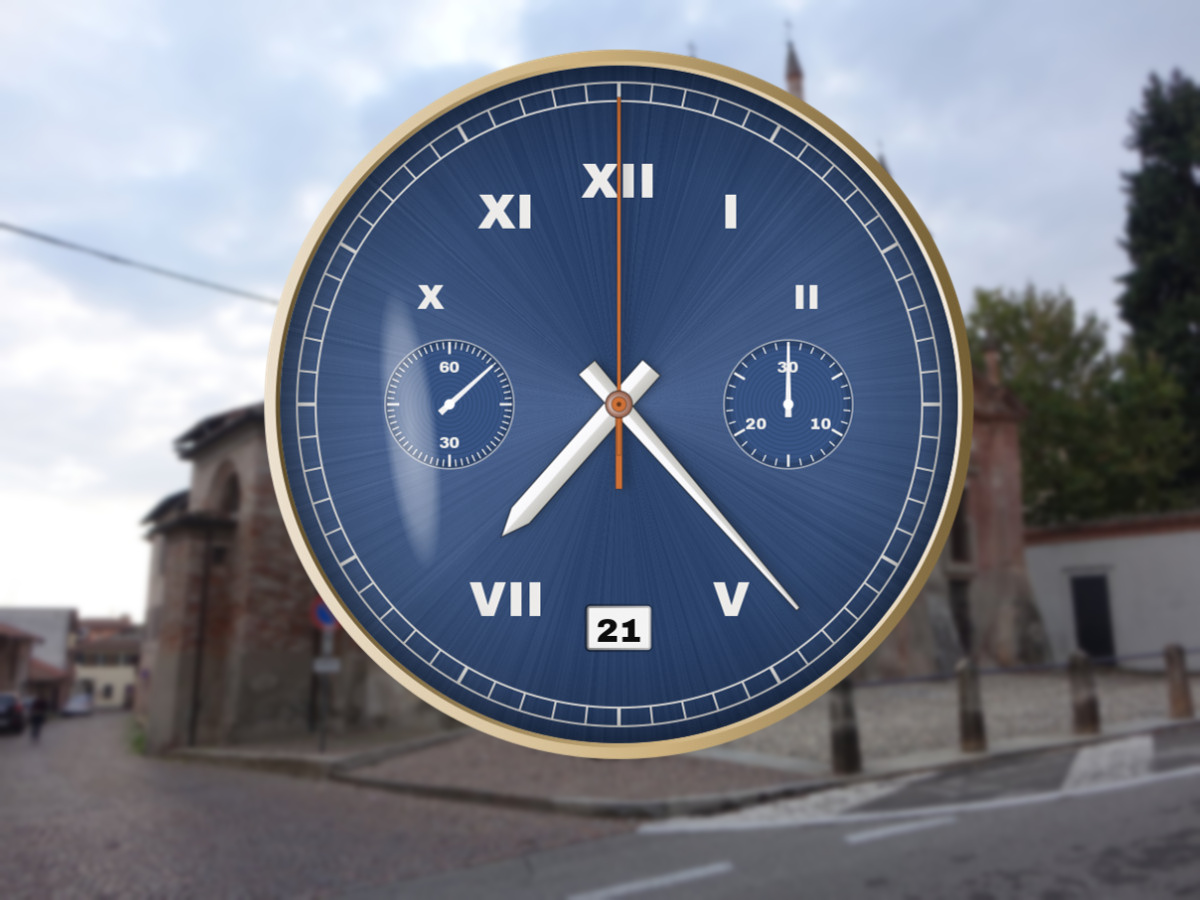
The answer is h=7 m=23 s=8
